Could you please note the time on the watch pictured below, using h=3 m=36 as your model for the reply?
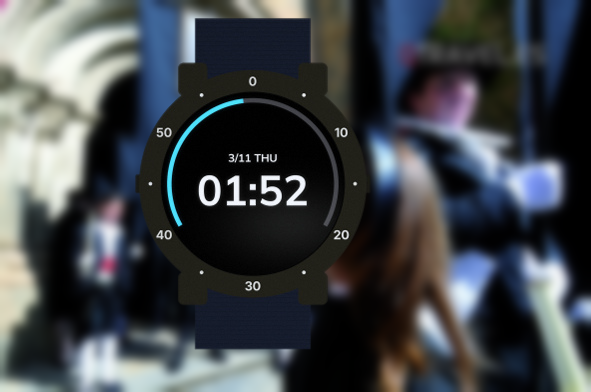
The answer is h=1 m=52
